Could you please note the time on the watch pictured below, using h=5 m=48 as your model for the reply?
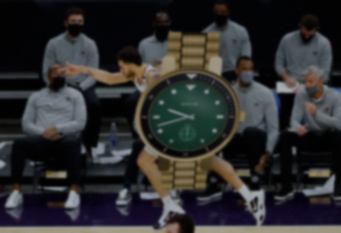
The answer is h=9 m=42
